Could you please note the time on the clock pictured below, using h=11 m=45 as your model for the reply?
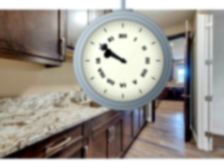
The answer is h=9 m=51
